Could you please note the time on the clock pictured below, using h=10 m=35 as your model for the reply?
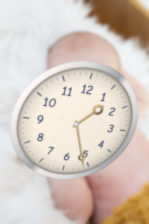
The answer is h=1 m=26
